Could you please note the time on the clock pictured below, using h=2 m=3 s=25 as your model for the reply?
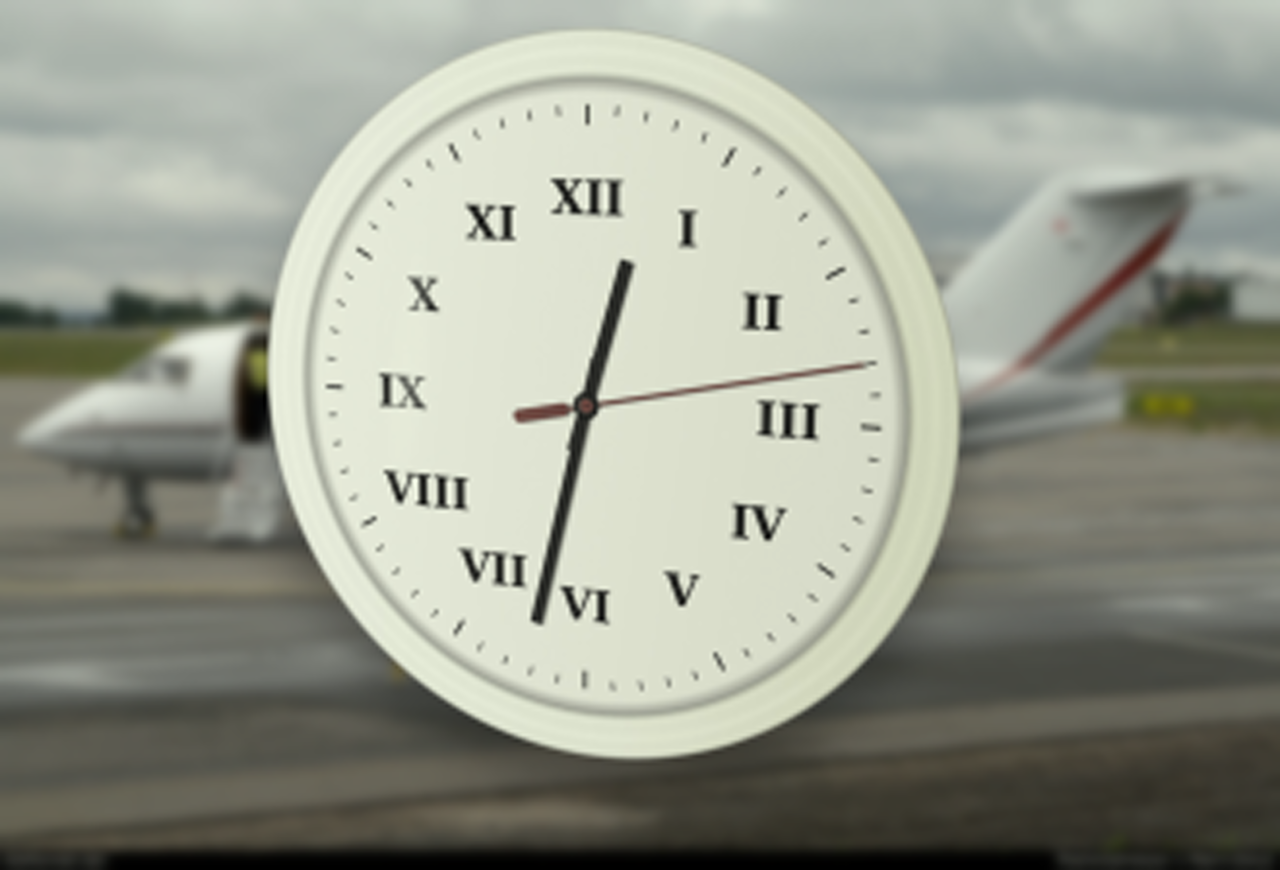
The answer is h=12 m=32 s=13
